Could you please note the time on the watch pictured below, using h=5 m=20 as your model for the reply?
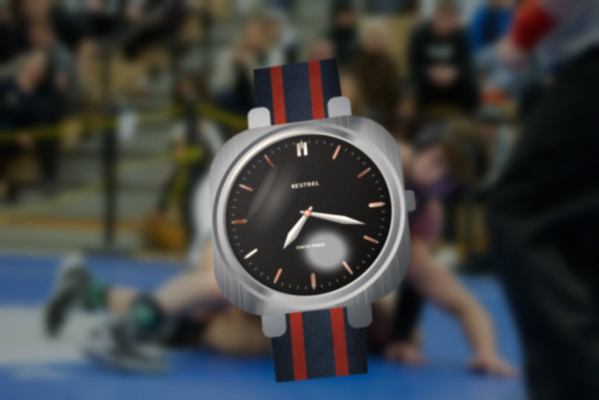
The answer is h=7 m=18
